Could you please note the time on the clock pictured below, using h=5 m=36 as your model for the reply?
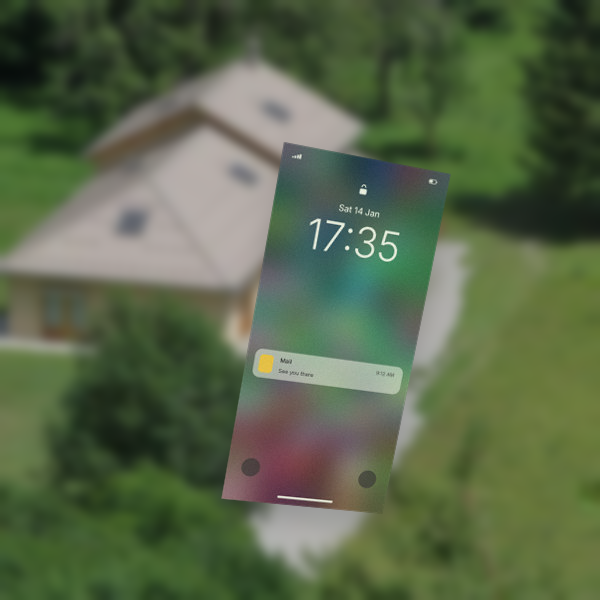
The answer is h=17 m=35
